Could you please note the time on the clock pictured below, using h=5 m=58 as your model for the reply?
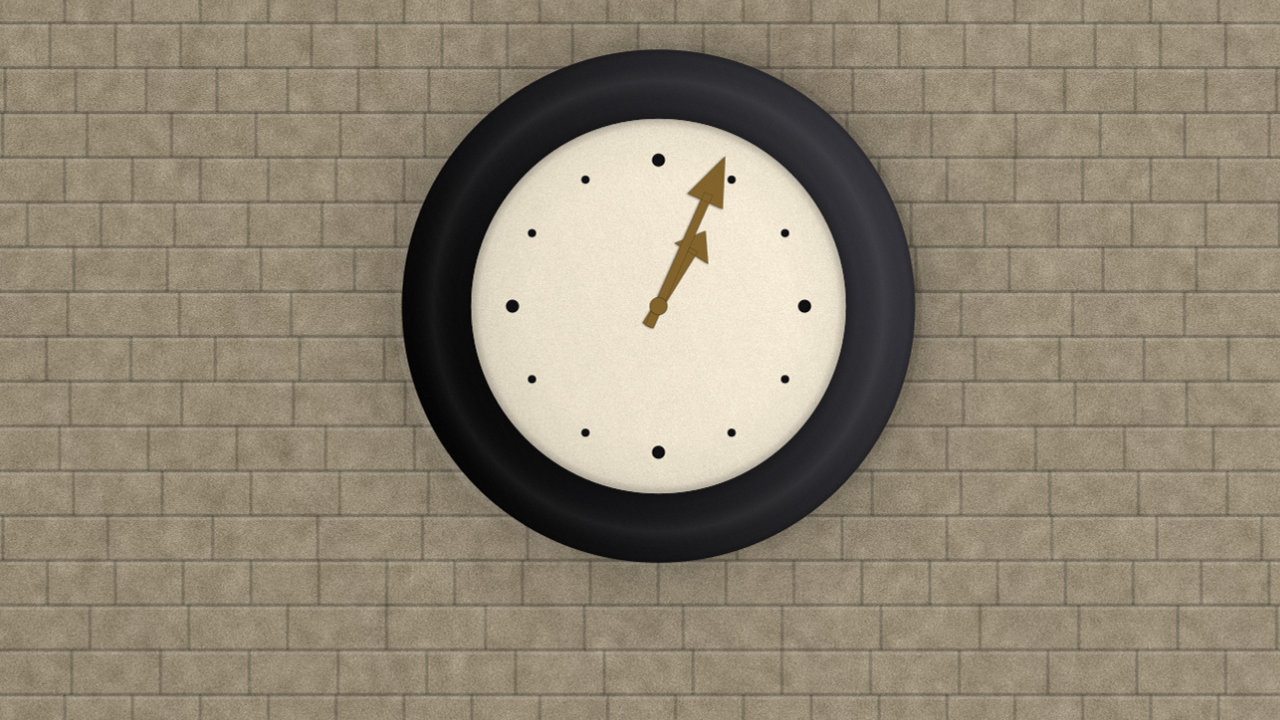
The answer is h=1 m=4
